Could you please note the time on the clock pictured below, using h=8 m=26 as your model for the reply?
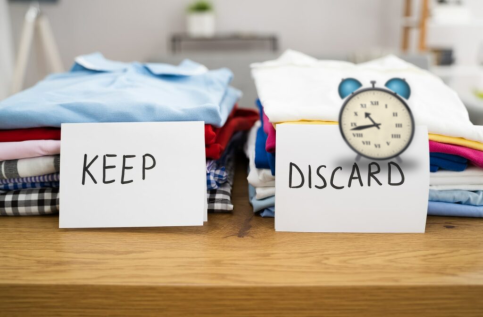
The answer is h=10 m=43
